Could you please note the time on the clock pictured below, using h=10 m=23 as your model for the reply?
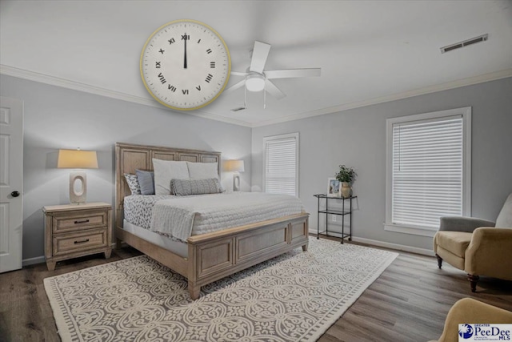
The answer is h=12 m=0
